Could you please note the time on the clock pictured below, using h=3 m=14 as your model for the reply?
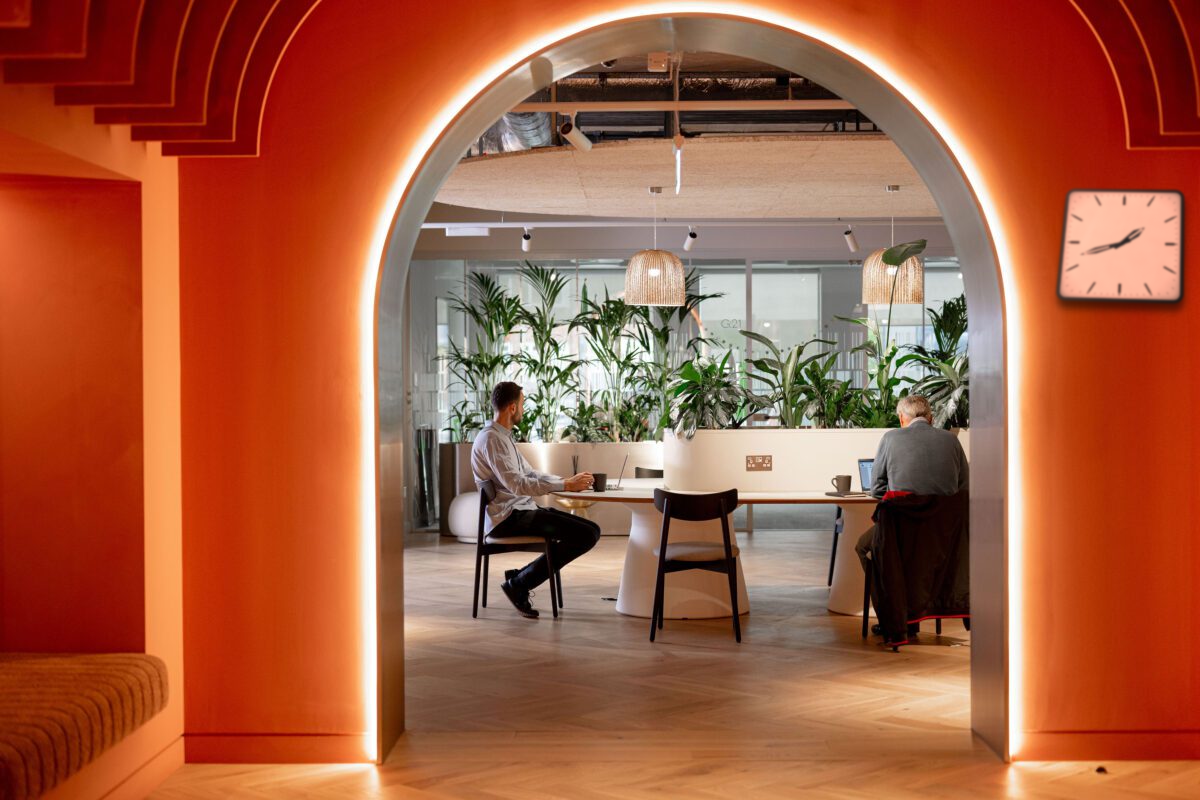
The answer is h=1 m=42
